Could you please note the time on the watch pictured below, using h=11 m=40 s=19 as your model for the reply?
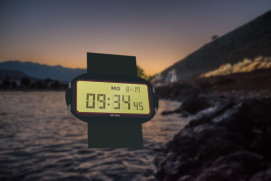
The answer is h=9 m=34 s=45
